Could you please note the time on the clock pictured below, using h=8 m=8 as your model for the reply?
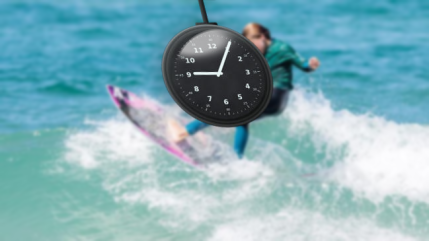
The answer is h=9 m=5
